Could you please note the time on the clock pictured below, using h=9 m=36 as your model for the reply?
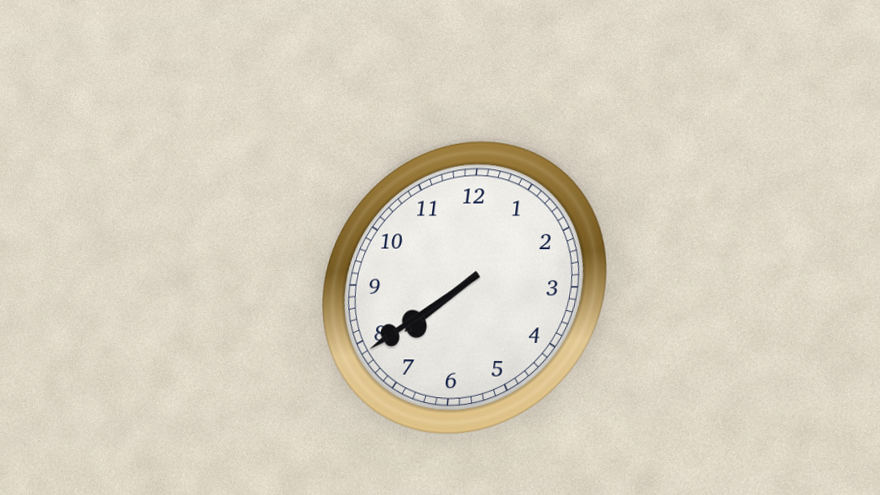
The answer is h=7 m=39
